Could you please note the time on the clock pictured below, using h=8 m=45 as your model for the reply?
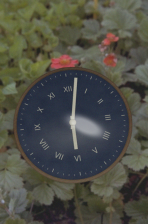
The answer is h=6 m=2
